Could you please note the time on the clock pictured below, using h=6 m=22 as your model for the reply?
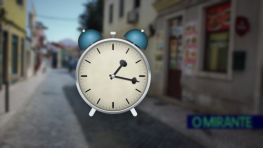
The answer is h=1 m=17
